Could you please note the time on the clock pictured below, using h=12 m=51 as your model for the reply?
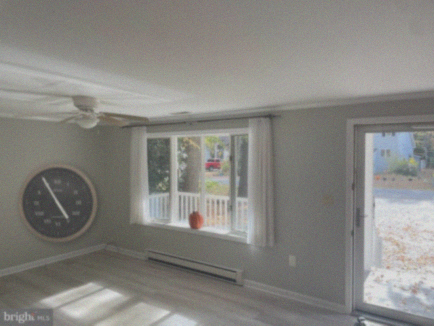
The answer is h=4 m=55
